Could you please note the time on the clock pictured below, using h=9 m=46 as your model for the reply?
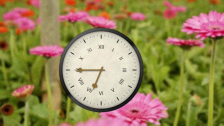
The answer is h=6 m=45
